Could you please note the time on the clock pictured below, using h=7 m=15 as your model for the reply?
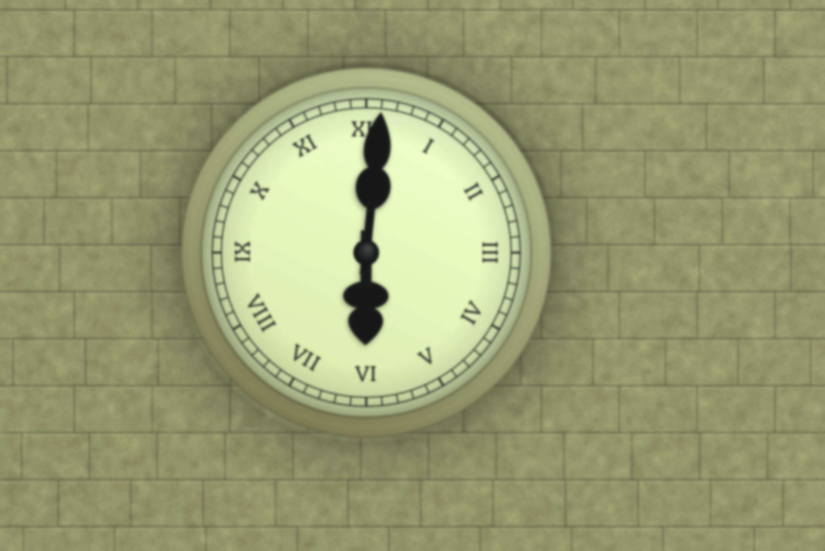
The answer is h=6 m=1
